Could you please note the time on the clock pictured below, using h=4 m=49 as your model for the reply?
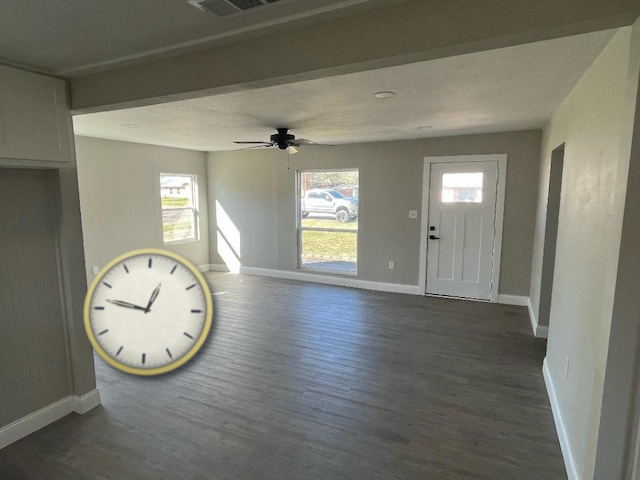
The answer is h=12 m=47
